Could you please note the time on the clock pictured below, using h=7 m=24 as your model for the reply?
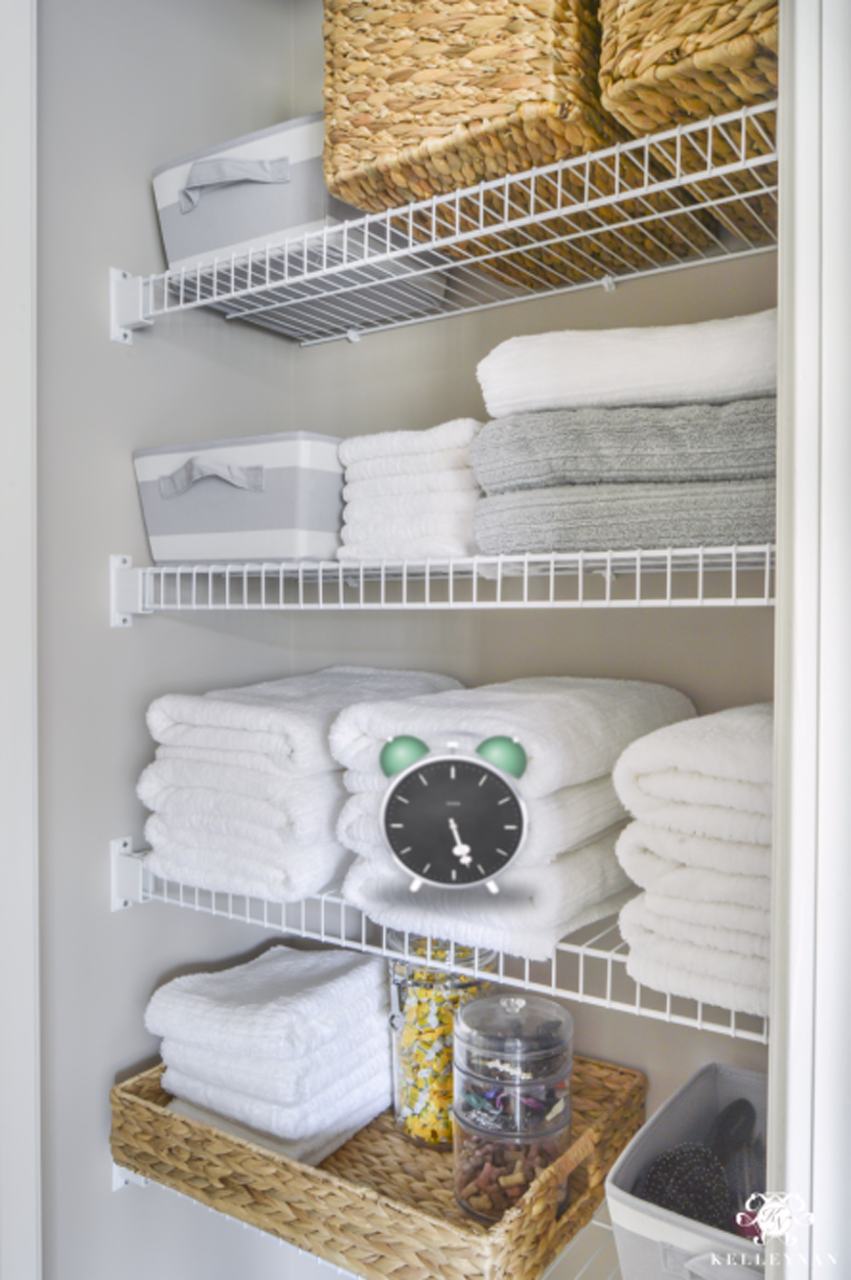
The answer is h=5 m=27
